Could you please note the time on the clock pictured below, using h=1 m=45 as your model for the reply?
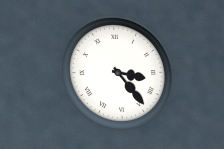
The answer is h=3 m=24
